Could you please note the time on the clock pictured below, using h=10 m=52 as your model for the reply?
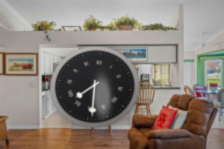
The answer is h=7 m=29
